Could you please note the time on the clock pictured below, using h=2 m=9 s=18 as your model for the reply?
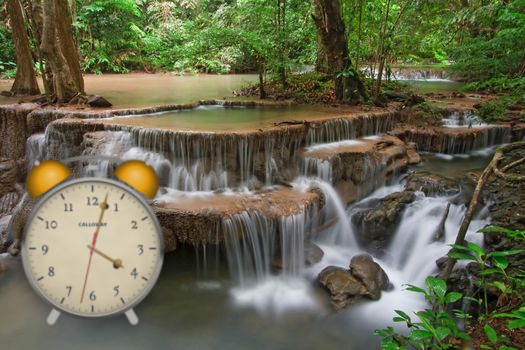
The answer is h=4 m=2 s=32
